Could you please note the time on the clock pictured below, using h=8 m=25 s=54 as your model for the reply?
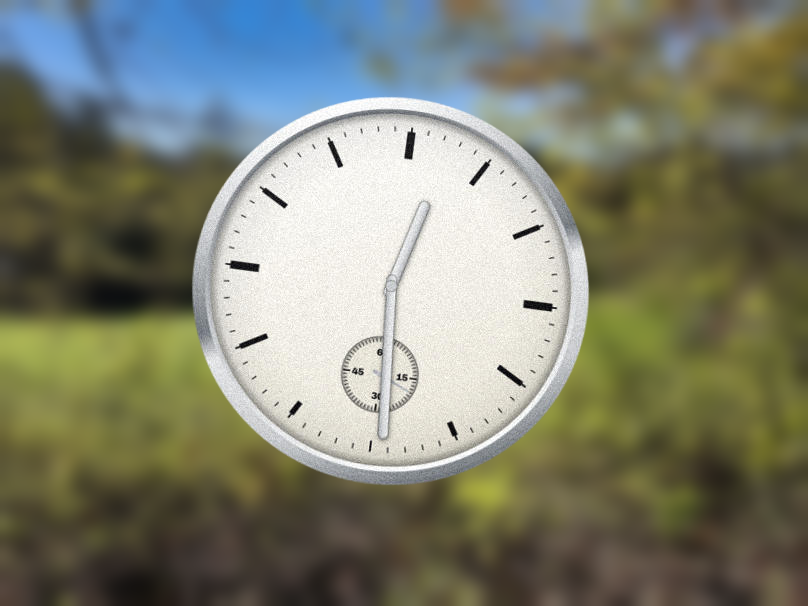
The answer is h=12 m=29 s=19
